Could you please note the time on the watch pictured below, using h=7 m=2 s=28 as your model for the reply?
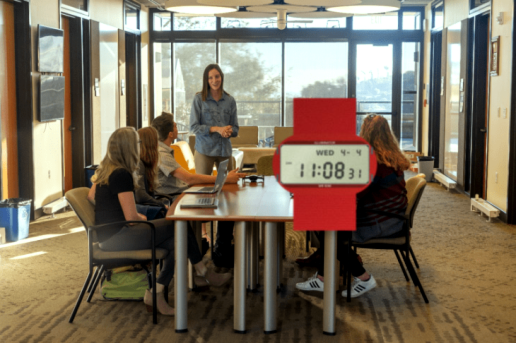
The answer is h=11 m=8 s=31
